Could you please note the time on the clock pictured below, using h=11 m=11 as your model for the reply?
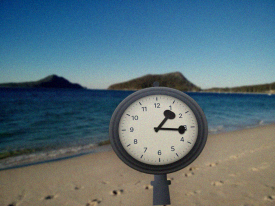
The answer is h=1 m=16
